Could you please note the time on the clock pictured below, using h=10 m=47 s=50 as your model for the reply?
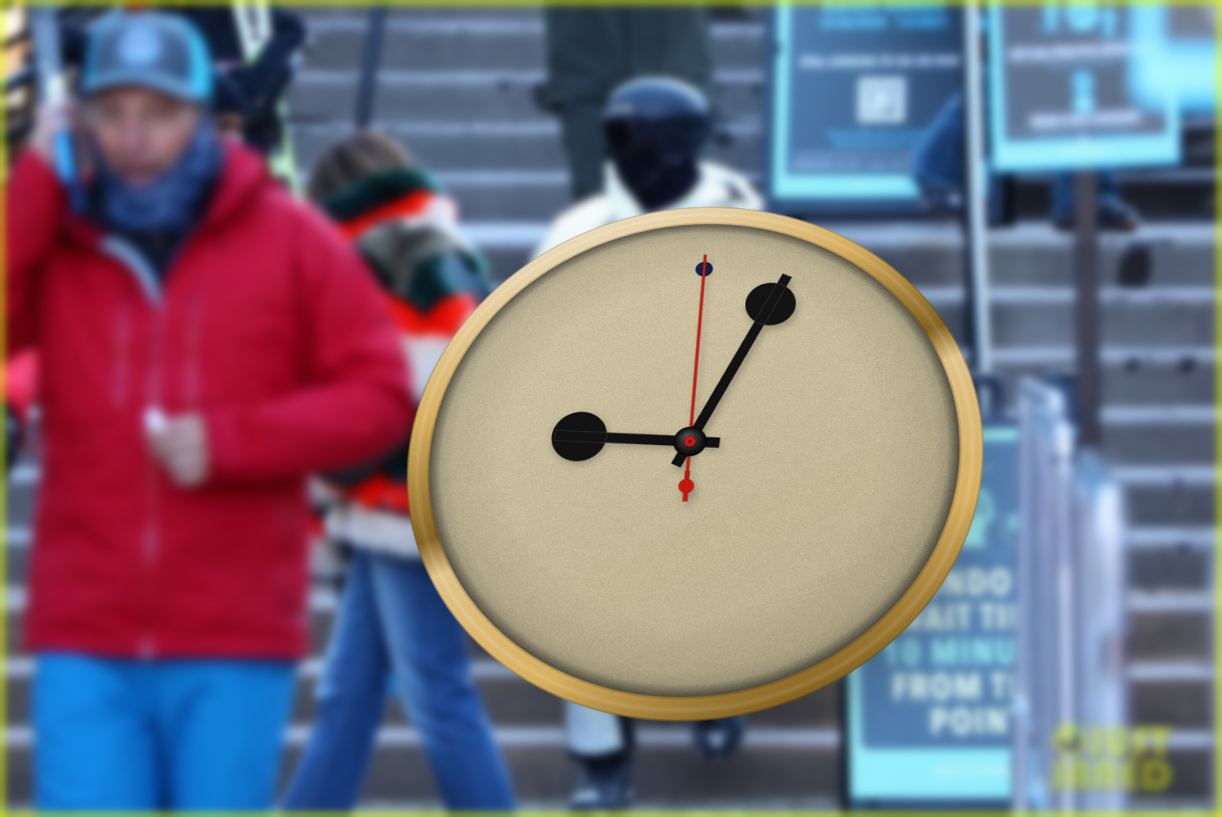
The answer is h=9 m=4 s=0
